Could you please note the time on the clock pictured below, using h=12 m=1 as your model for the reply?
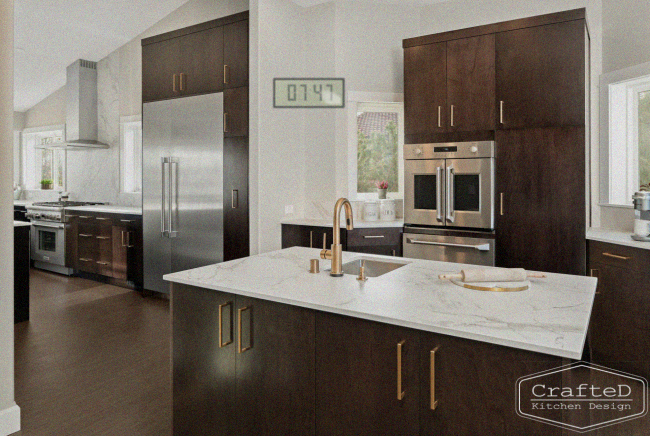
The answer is h=7 m=47
